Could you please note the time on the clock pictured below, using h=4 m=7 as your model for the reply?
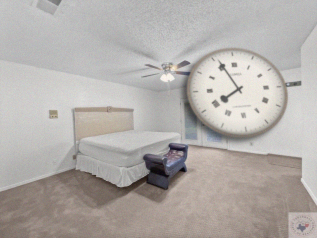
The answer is h=7 m=56
